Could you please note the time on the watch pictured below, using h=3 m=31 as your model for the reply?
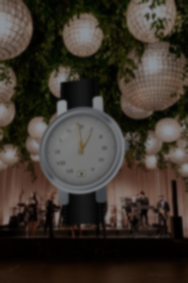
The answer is h=12 m=59
